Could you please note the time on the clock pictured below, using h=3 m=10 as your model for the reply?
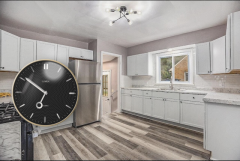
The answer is h=6 m=51
